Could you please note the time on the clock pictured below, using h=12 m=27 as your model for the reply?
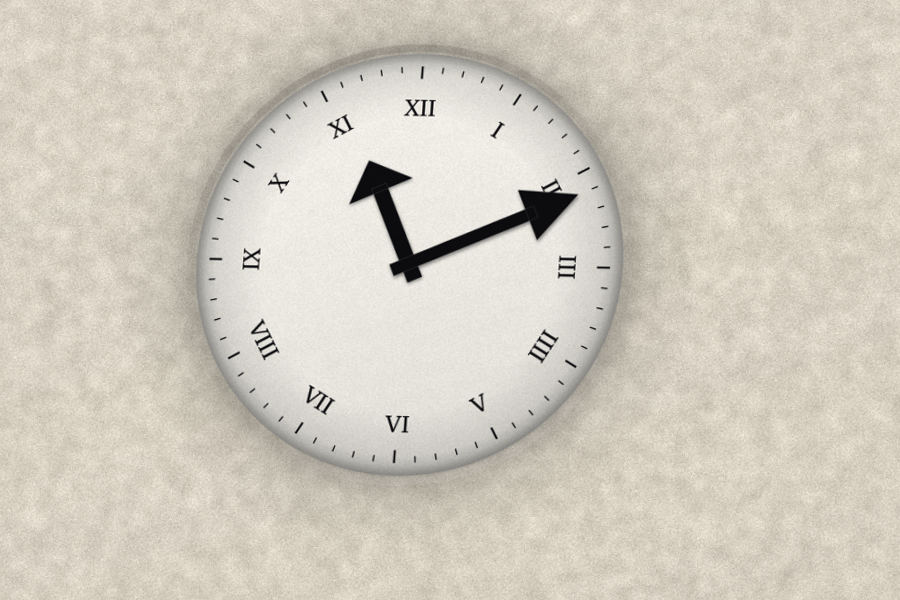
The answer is h=11 m=11
